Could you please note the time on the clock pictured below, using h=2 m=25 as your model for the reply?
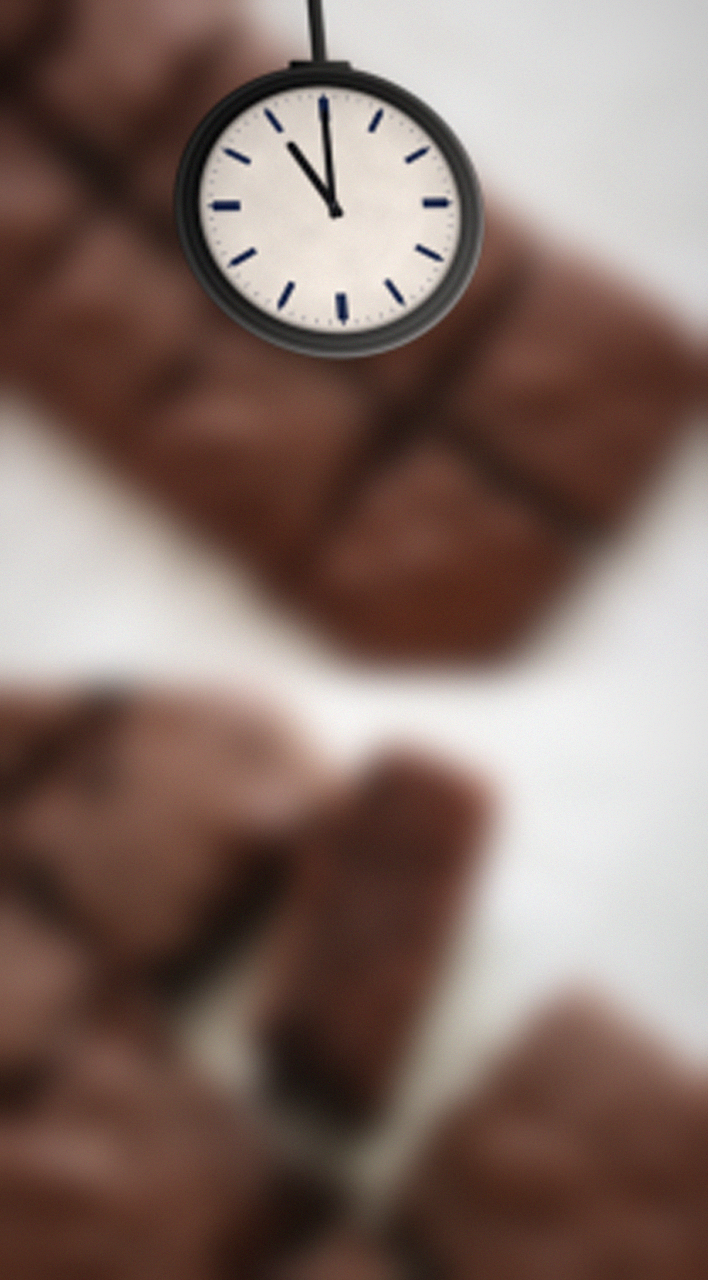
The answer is h=11 m=0
